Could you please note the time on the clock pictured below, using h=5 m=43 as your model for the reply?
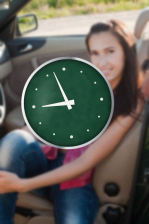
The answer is h=8 m=57
